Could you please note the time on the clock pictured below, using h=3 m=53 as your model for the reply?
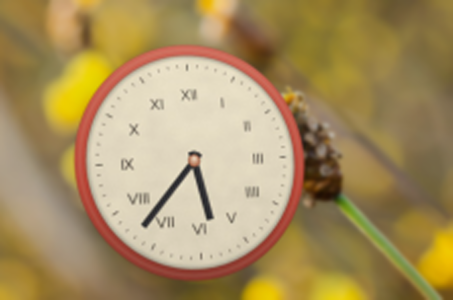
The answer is h=5 m=37
